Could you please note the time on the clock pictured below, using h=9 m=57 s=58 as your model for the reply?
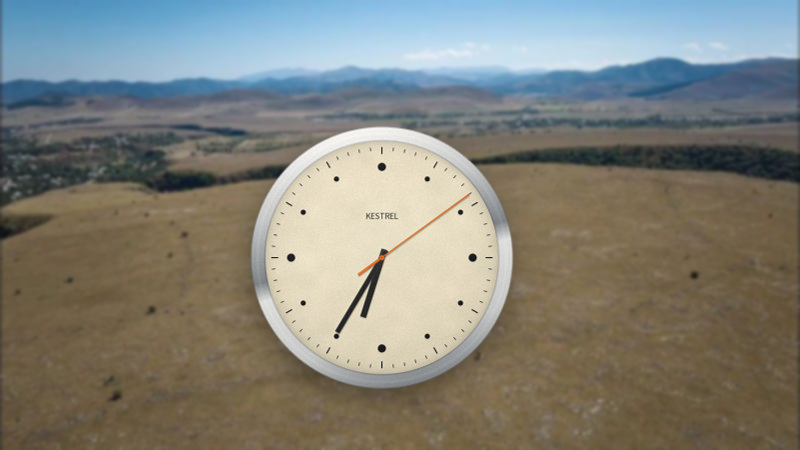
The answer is h=6 m=35 s=9
